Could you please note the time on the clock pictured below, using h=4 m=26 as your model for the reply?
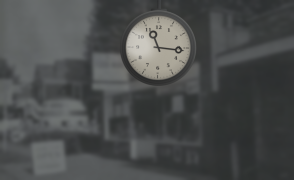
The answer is h=11 m=16
